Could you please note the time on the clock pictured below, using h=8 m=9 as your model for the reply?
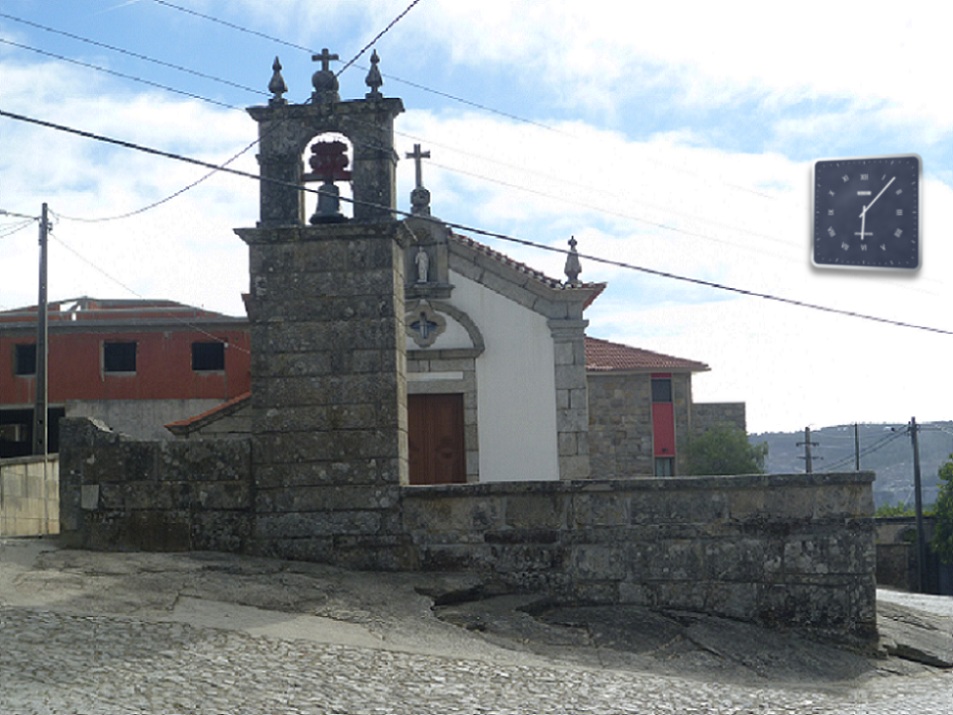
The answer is h=6 m=7
